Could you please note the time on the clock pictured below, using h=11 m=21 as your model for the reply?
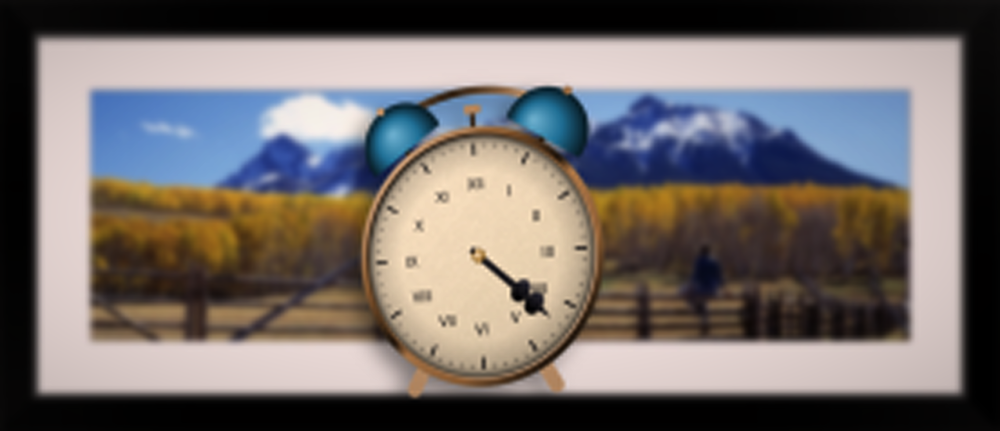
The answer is h=4 m=22
